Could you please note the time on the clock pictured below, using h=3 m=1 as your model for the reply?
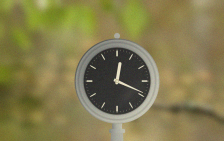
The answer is h=12 m=19
